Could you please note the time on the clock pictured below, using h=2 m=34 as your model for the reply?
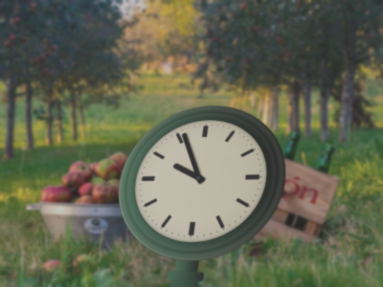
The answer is h=9 m=56
